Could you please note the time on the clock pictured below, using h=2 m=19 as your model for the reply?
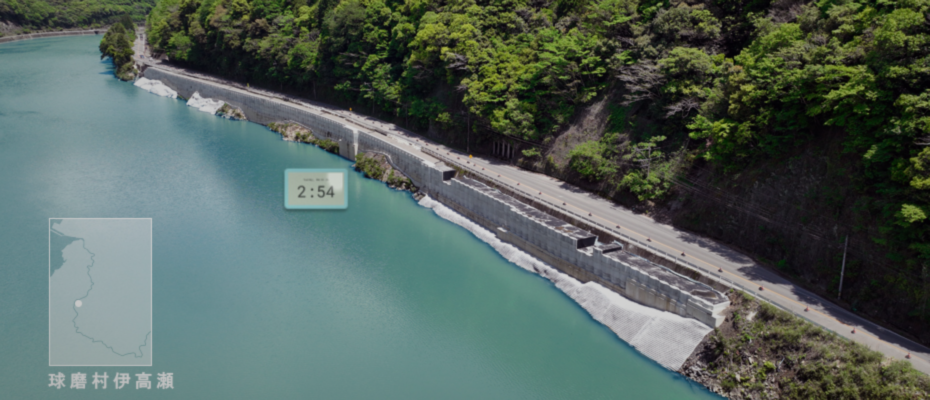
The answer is h=2 m=54
